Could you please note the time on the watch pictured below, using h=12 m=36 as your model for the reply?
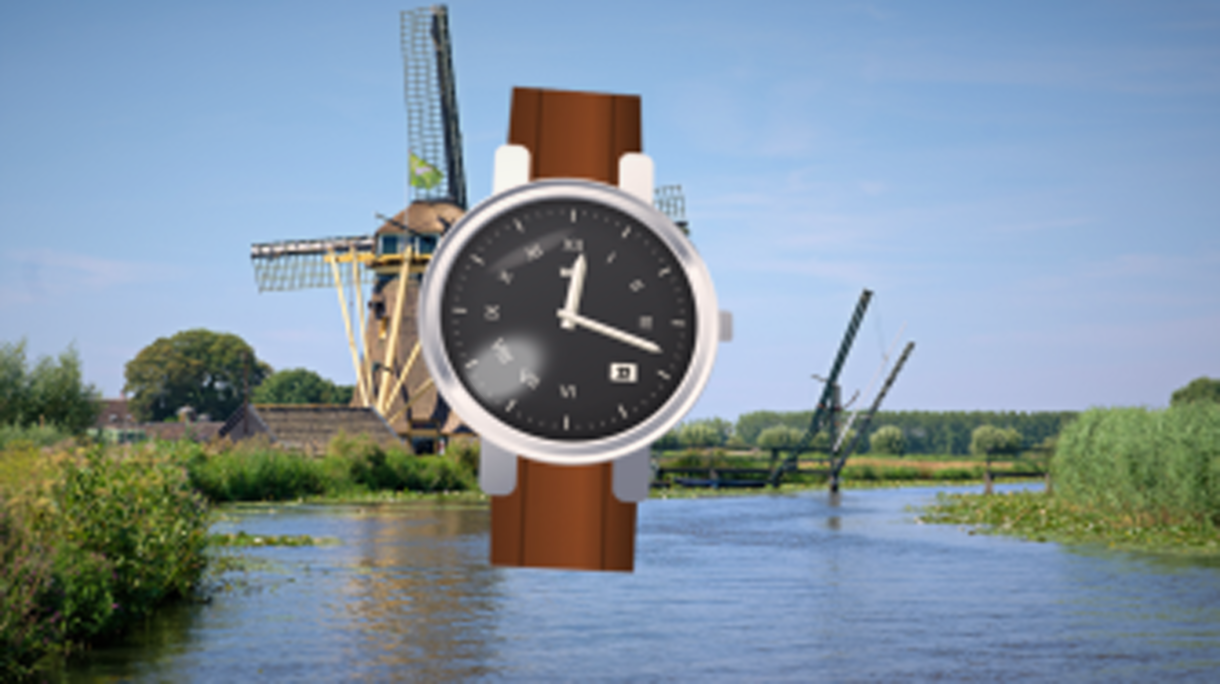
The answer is h=12 m=18
